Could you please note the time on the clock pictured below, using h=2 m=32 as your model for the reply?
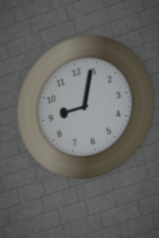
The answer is h=9 m=4
